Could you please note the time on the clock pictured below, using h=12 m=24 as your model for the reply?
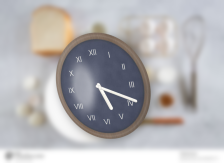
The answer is h=5 m=19
